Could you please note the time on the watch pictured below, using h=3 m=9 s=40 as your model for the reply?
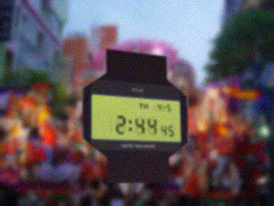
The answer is h=2 m=44 s=45
